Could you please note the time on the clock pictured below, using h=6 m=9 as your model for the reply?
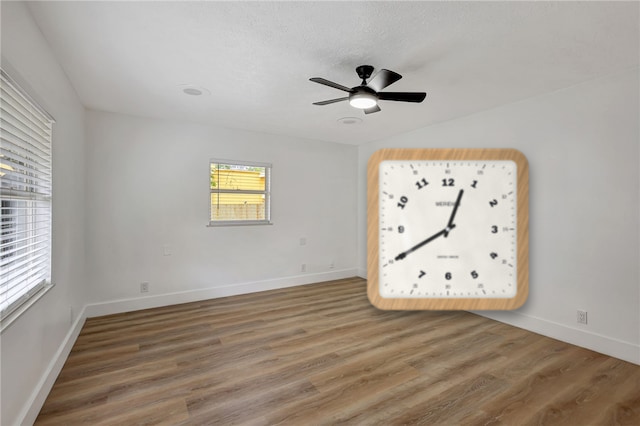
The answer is h=12 m=40
